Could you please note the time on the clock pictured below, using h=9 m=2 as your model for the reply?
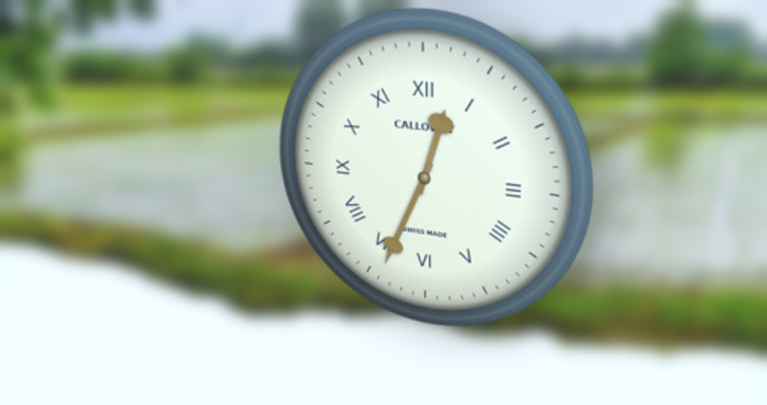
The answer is h=12 m=34
